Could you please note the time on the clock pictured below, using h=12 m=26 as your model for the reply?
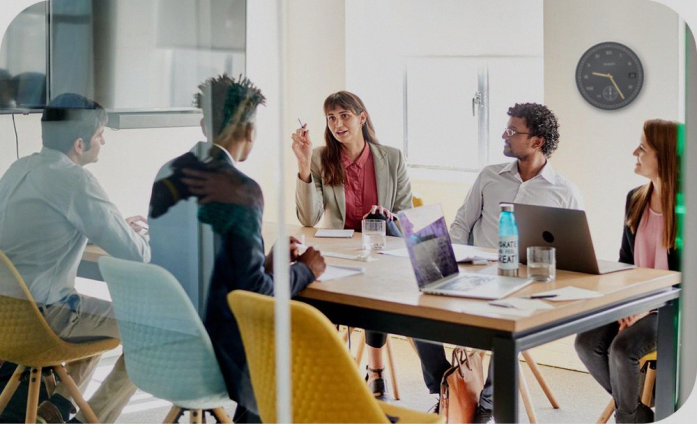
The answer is h=9 m=25
